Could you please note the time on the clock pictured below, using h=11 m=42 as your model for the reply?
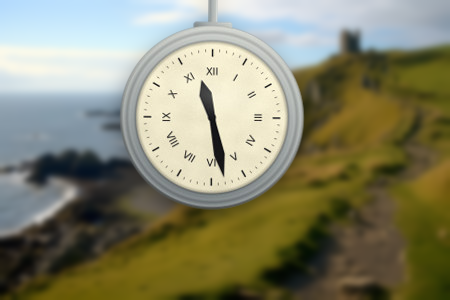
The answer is h=11 m=28
